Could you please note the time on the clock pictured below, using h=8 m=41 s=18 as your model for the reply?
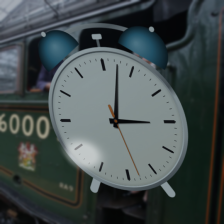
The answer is h=3 m=2 s=28
